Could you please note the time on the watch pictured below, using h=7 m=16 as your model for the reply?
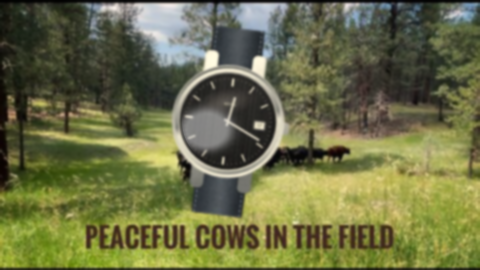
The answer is h=12 m=19
